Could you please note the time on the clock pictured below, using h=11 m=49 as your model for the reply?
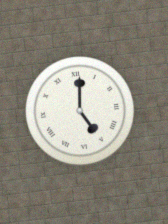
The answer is h=5 m=1
